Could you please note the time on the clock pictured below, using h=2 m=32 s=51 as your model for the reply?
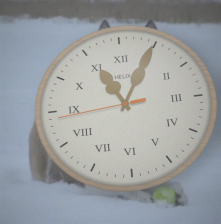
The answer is h=11 m=4 s=44
